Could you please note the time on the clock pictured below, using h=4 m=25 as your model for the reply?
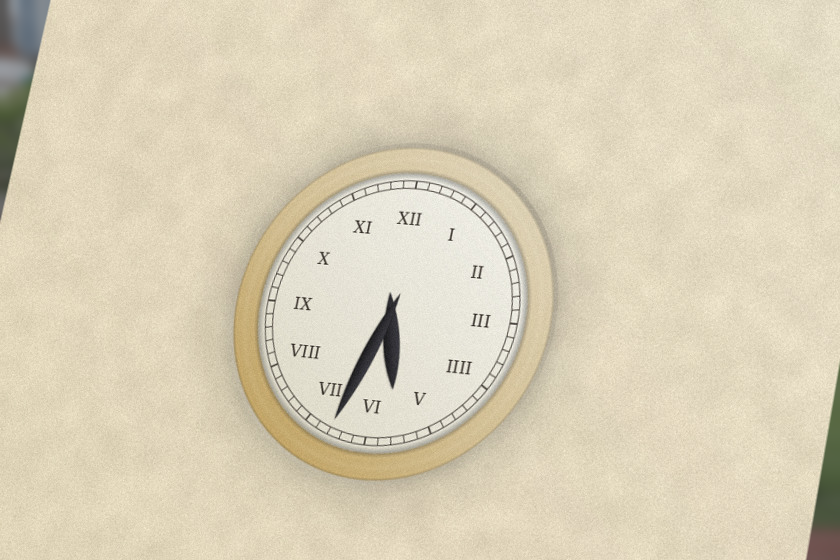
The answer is h=5 m=33
